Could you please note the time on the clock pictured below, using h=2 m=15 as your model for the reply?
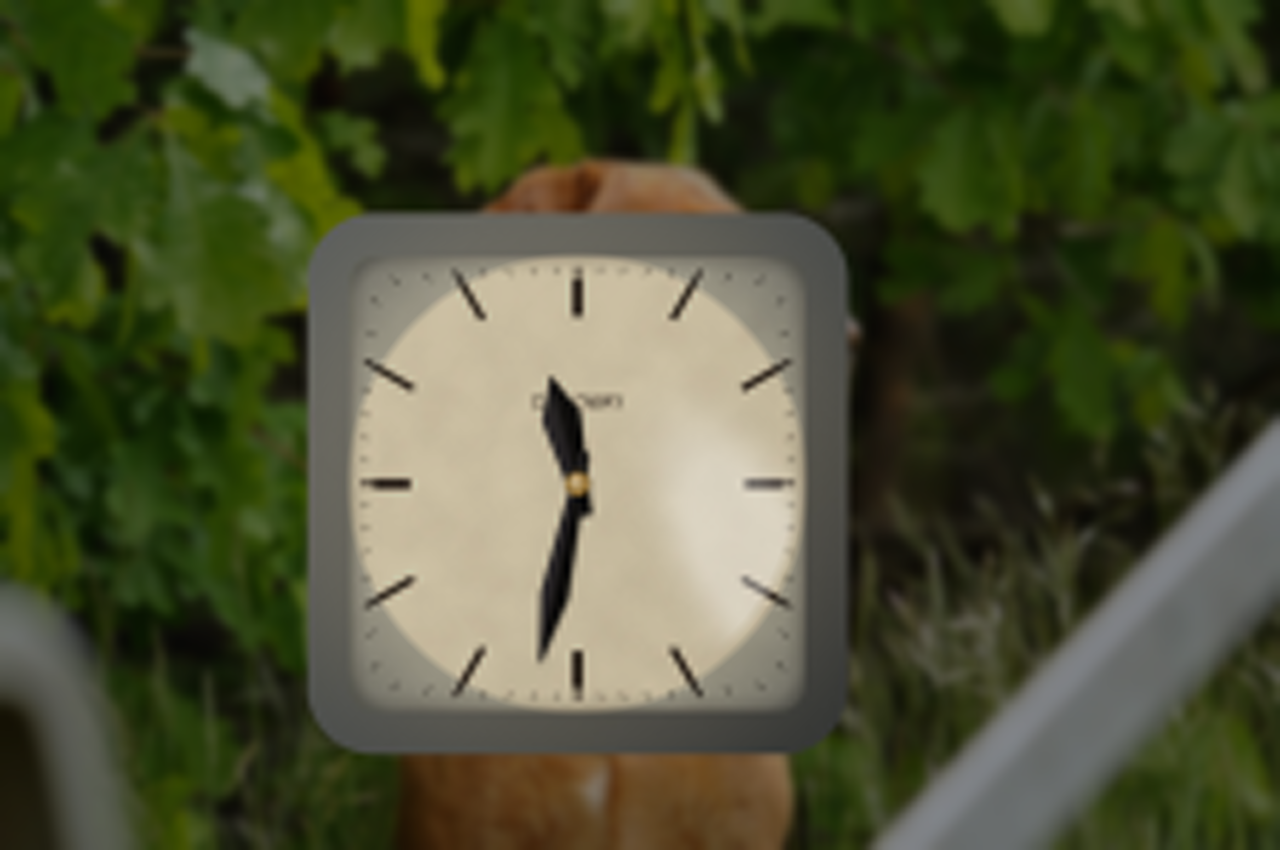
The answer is h=11 m=32
